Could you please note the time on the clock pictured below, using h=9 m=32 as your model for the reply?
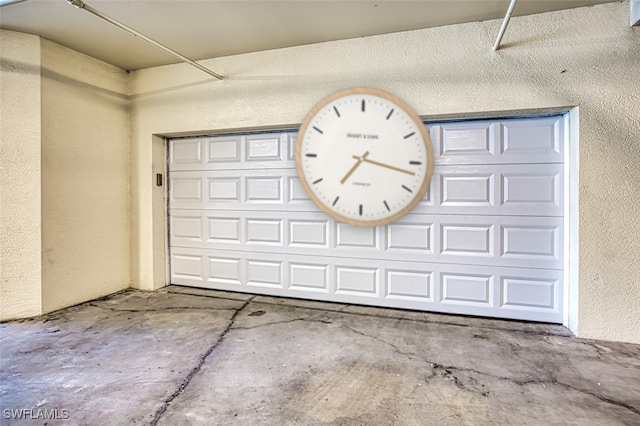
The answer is h=7 m=17
